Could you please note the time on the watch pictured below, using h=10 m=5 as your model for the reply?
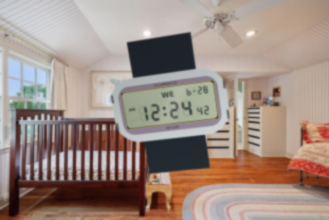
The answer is h=12 m=24
